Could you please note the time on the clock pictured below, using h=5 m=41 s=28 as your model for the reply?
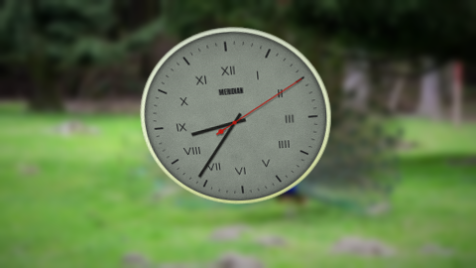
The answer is h=8 m=36 s=10
